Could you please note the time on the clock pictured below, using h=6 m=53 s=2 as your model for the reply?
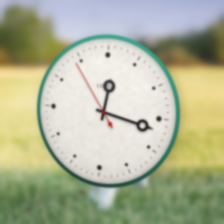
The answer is h=12 m=16 s=54
